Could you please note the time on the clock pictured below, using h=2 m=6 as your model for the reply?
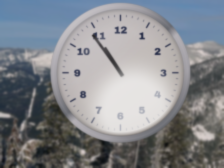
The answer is h=10 m=54
